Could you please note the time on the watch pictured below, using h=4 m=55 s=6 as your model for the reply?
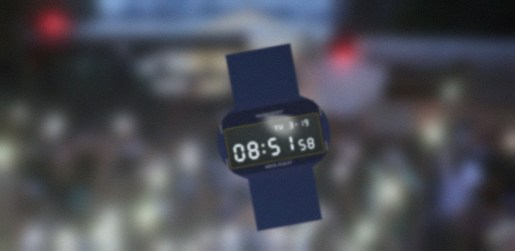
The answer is h=8 m=51 s=58
